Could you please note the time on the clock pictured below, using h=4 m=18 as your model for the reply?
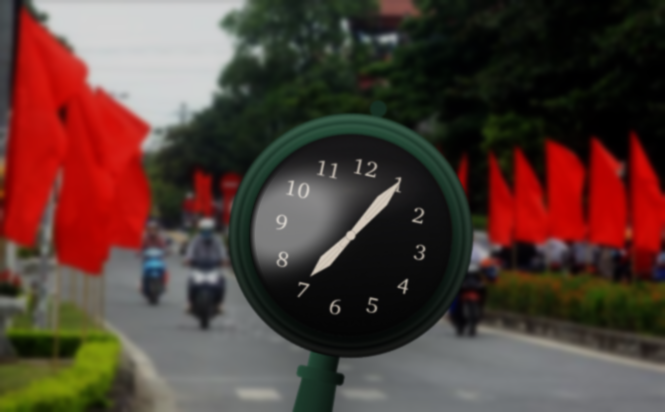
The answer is h=7 m=5
